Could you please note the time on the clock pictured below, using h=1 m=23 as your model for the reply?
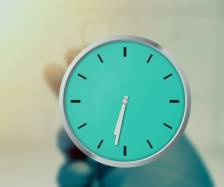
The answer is h=6 m=32
